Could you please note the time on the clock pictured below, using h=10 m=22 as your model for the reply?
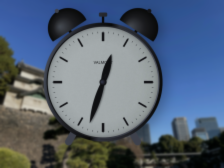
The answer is h=12 m=33
